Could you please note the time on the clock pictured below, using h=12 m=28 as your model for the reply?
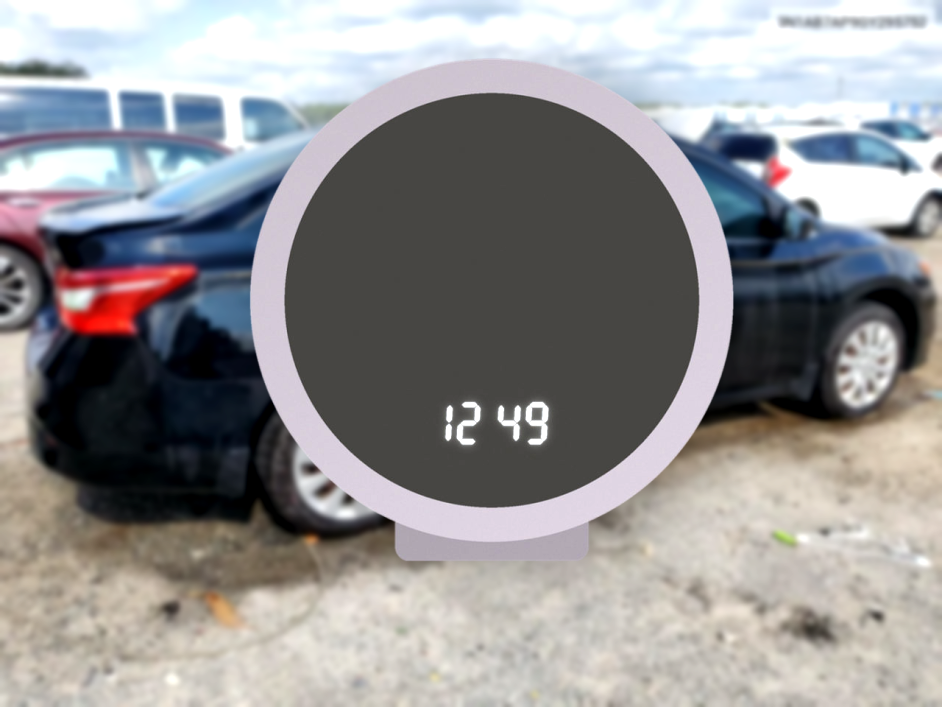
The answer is h=12 m=49
